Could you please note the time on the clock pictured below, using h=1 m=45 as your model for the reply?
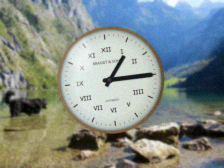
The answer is h=1 m=15
